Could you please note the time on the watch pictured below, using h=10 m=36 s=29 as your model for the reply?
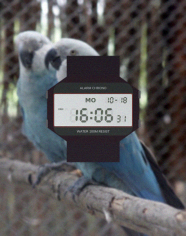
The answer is h=16 m=6 s=31
